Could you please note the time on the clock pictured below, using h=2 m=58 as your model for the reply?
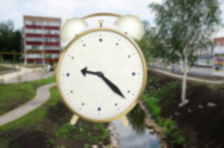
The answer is h=9 m=22
